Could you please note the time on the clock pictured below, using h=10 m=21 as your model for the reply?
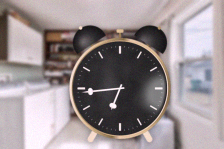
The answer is h=6 m=44
